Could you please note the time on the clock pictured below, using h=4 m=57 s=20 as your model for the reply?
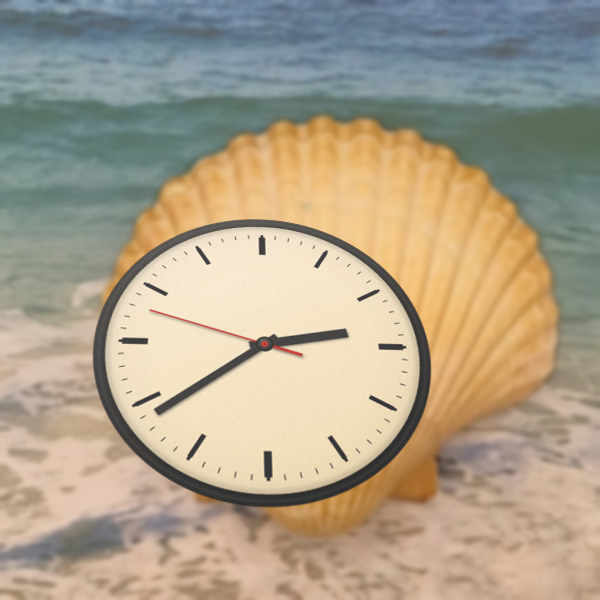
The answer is h=2 m=38 s=48
